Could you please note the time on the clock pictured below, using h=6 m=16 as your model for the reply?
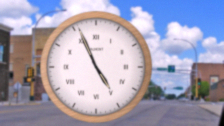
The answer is h=4 m=56
